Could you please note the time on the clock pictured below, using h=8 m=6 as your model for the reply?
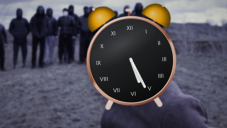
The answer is h=5 m=26
